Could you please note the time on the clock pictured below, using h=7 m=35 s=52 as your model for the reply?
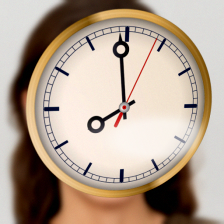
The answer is h=7 m=59 s=4
